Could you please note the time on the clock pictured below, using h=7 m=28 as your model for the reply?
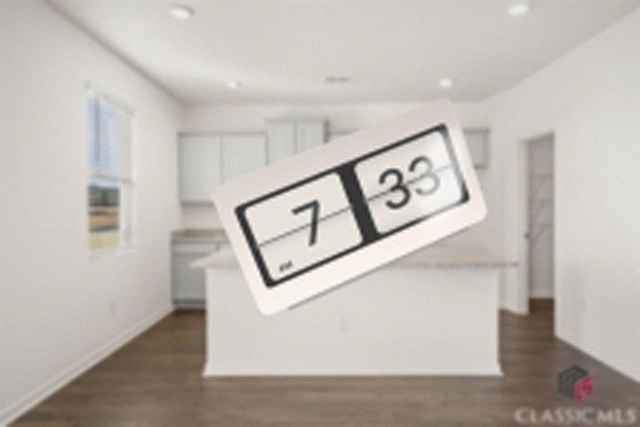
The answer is h=7 m=33
